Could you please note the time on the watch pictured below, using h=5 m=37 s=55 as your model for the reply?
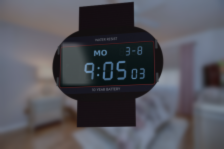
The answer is h=9 m=5 s=3
